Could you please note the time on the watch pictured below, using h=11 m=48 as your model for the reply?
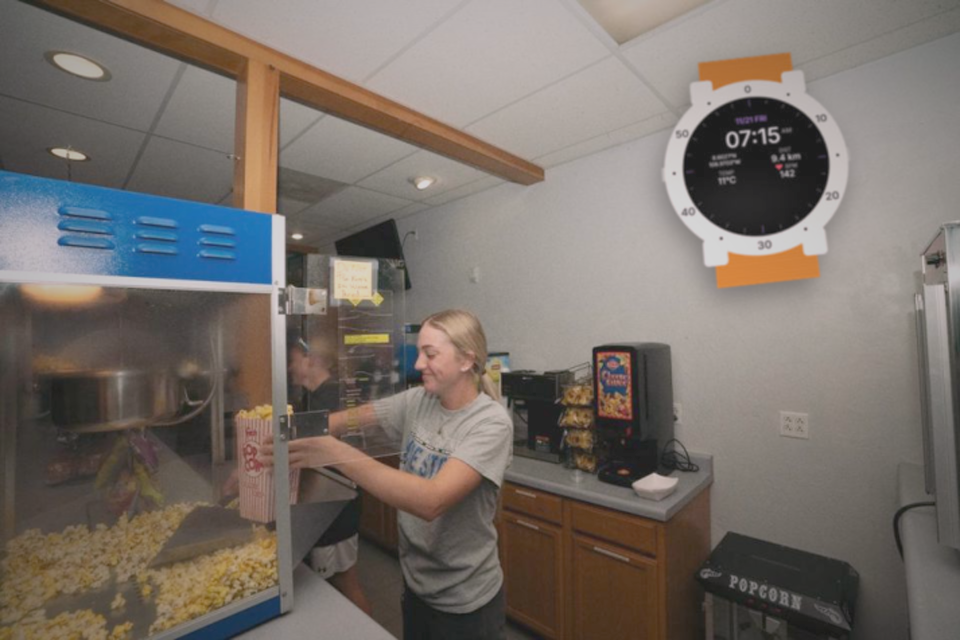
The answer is h=7 m=15
